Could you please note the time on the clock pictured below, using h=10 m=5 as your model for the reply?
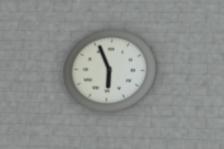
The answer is h=5 m=56
